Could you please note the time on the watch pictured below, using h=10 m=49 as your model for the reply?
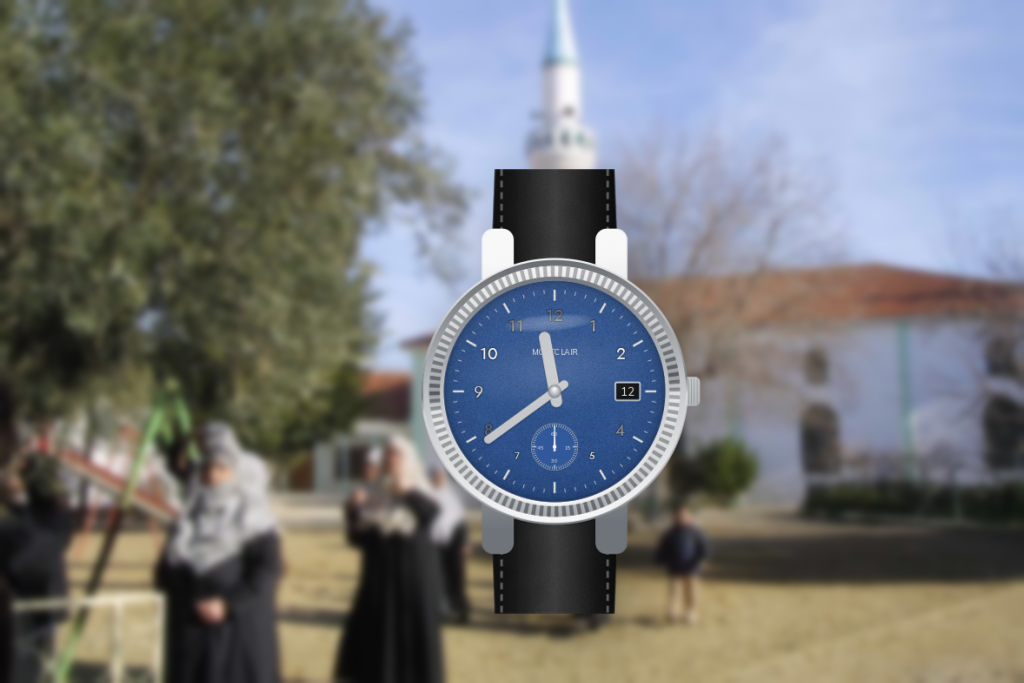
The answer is h=11 m=39
